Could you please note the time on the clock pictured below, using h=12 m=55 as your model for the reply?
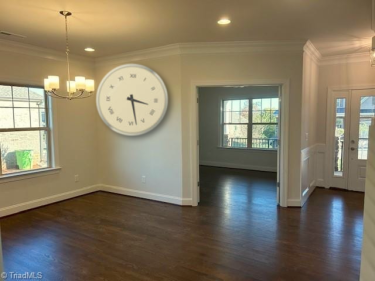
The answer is h=3 m=28
